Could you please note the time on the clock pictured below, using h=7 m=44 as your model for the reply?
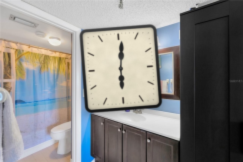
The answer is h=6 m=1
